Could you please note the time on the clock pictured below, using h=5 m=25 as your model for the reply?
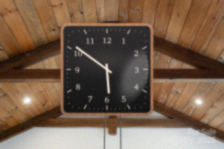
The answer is h=5 m=51
